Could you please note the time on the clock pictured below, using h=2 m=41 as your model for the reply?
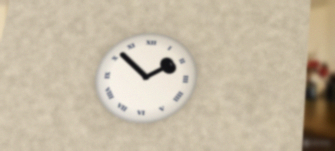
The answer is h=1 m=52
